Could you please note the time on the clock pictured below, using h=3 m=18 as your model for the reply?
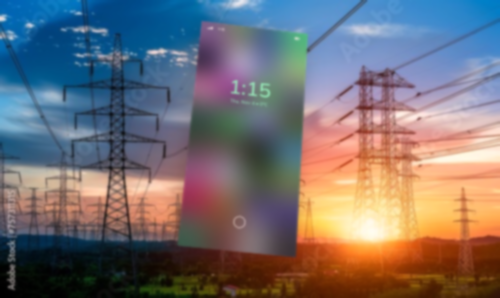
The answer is h=1 m=15
